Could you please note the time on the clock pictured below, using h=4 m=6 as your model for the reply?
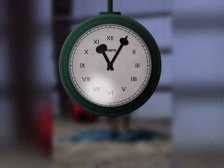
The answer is h=11 m=5
